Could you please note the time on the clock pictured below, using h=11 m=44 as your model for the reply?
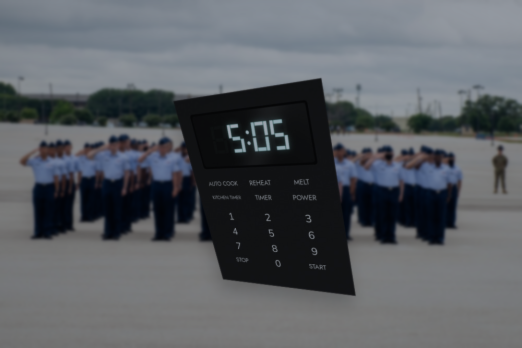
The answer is h=5 m=5
